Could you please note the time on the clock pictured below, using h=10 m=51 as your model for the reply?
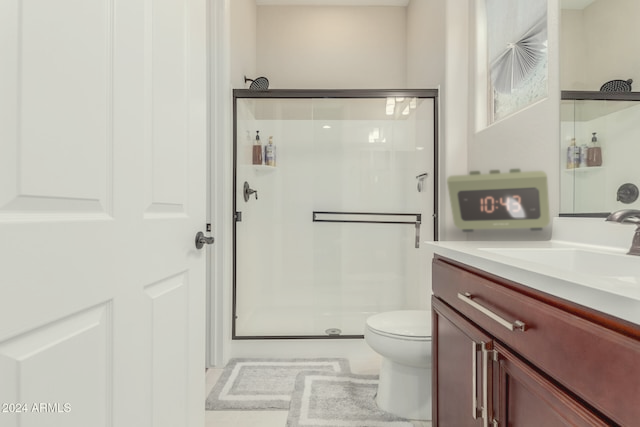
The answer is h=10 m=43
